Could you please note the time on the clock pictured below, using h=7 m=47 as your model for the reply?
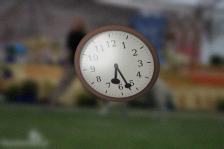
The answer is h=6 m=27
